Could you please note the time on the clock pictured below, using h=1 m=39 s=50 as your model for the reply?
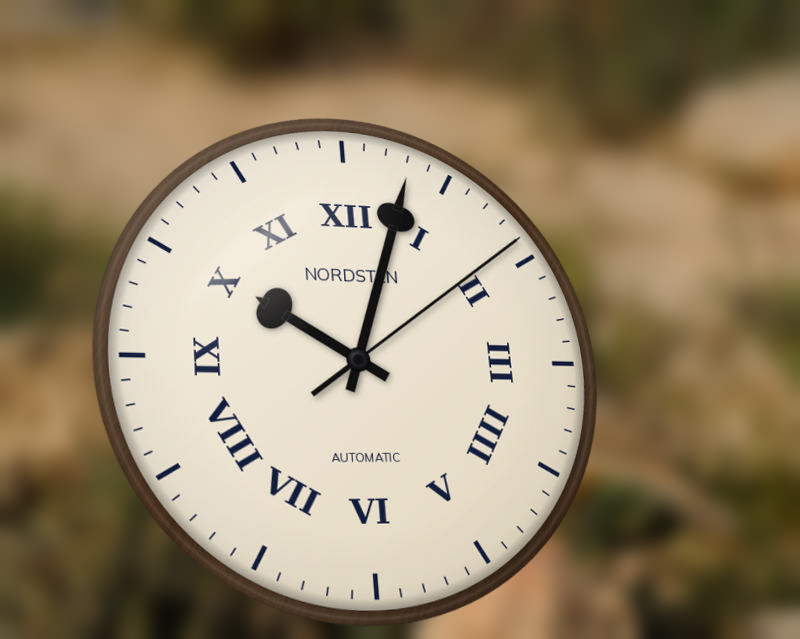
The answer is h=10 m=3 s=9
